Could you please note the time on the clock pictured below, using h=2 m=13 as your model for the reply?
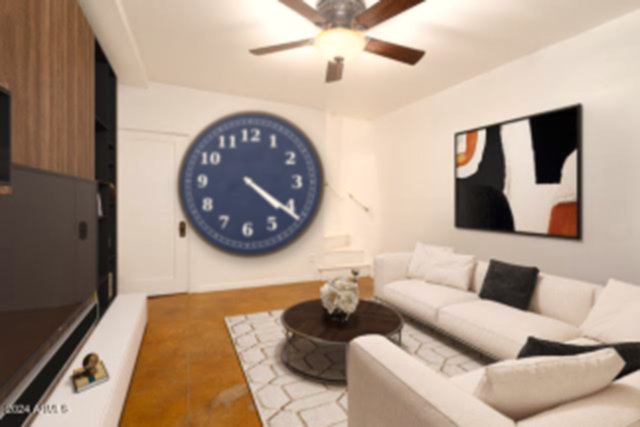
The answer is h=4 m=21
